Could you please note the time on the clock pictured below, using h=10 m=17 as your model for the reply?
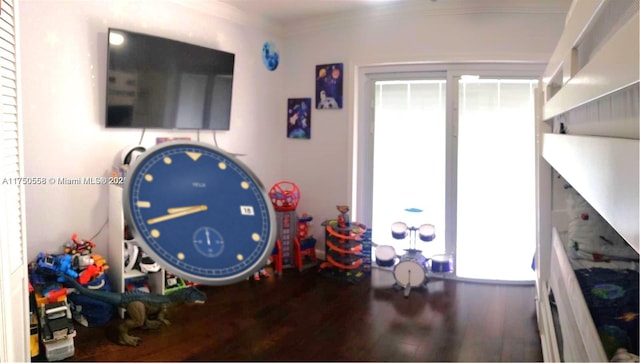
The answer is h=8 m=42
